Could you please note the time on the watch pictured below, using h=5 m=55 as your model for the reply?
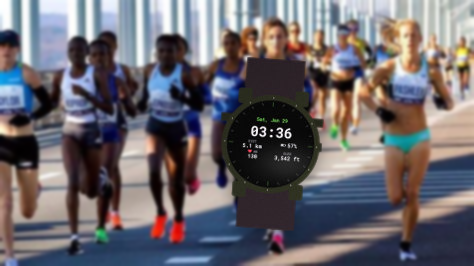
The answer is h=3 m=36
